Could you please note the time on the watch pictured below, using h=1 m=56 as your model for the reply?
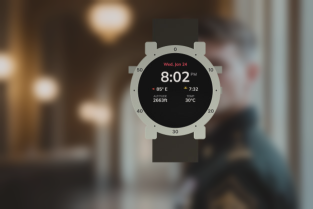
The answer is h=8 m=2
